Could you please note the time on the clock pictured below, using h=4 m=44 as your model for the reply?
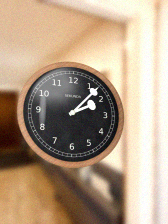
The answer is h=2 m=7
